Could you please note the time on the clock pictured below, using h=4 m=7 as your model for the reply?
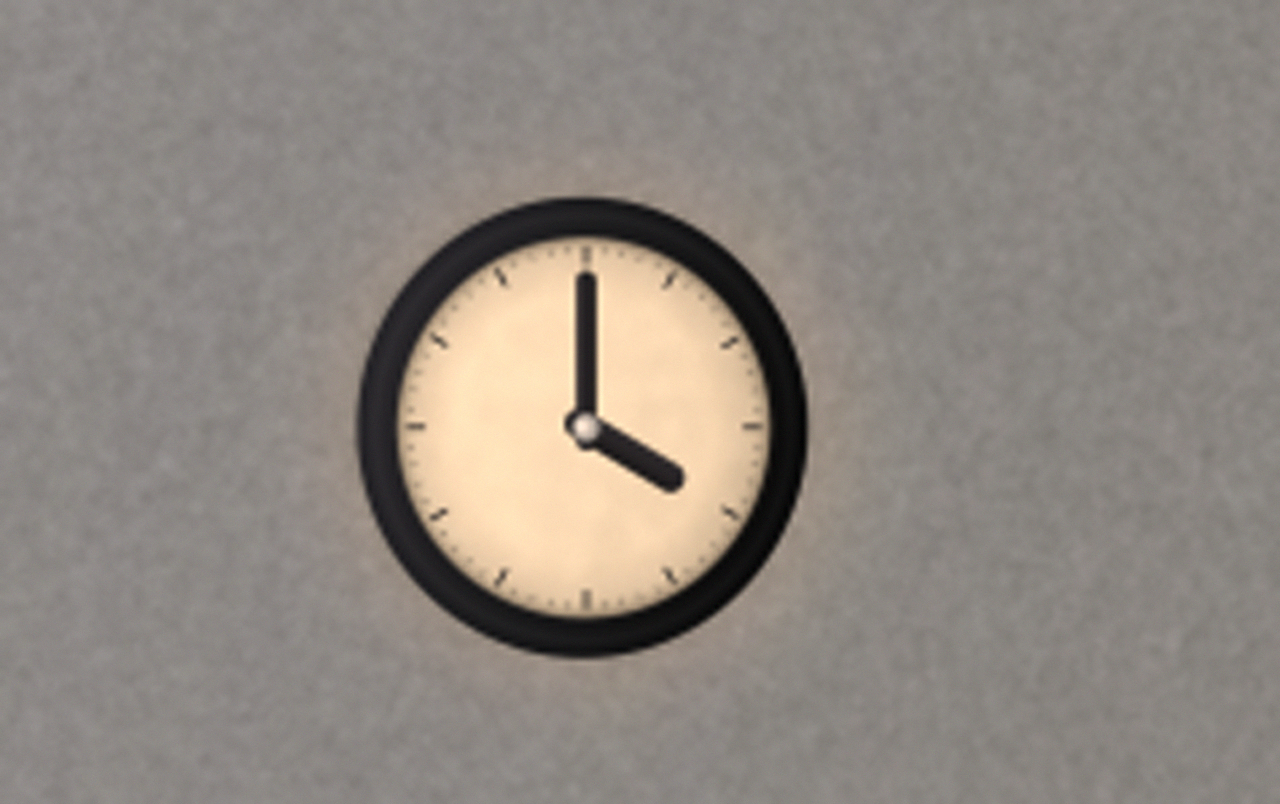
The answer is h=4 m=0
